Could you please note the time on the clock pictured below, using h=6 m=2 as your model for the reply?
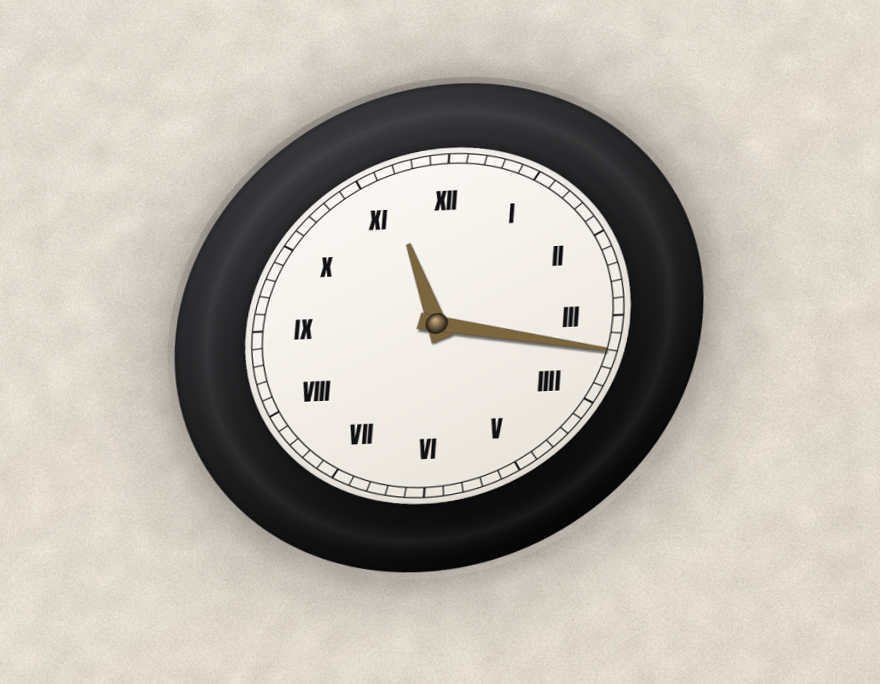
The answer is h=11 m=17
